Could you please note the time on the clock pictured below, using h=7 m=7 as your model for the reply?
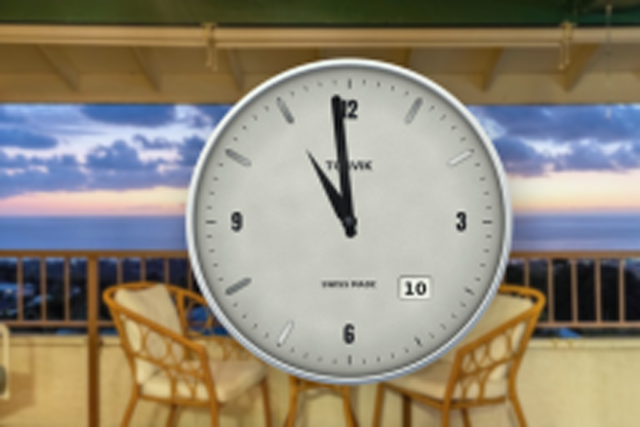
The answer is h=10 m=59
